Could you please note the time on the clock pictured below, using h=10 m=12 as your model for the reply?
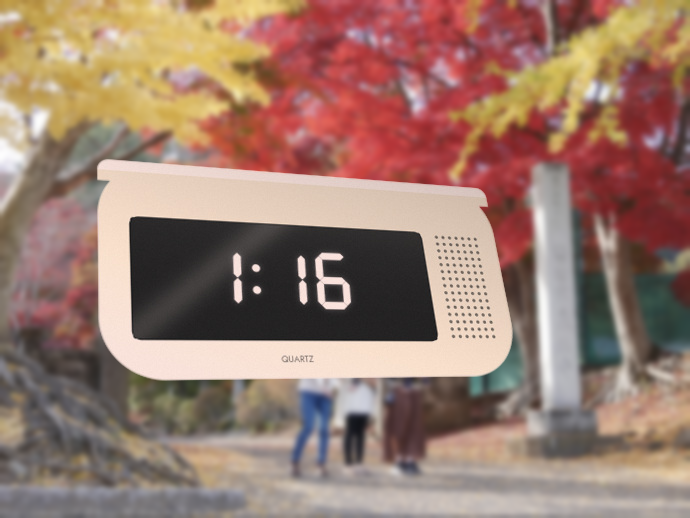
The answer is h=1 m=16
